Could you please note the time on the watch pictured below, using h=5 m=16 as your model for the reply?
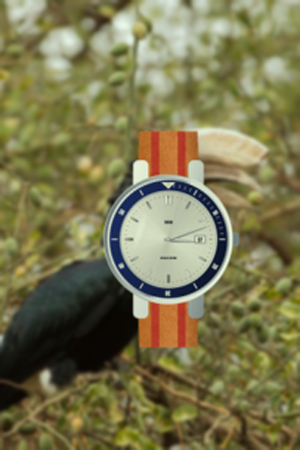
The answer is h=3 m=12
